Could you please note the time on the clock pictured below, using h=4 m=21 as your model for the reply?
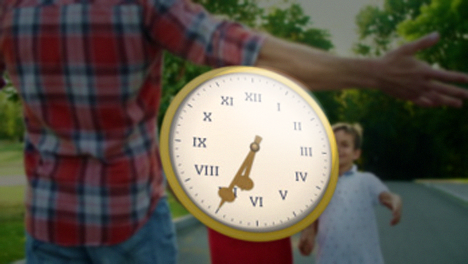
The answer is h=6 m=35
